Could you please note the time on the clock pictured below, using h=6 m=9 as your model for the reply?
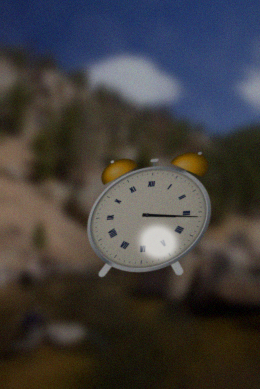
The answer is h=3 m=16
